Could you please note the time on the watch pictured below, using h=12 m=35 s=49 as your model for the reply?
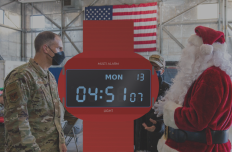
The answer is h=4 m=51 s=7
